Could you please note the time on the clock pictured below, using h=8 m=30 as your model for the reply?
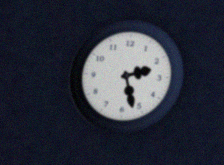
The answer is h=2 m=27
